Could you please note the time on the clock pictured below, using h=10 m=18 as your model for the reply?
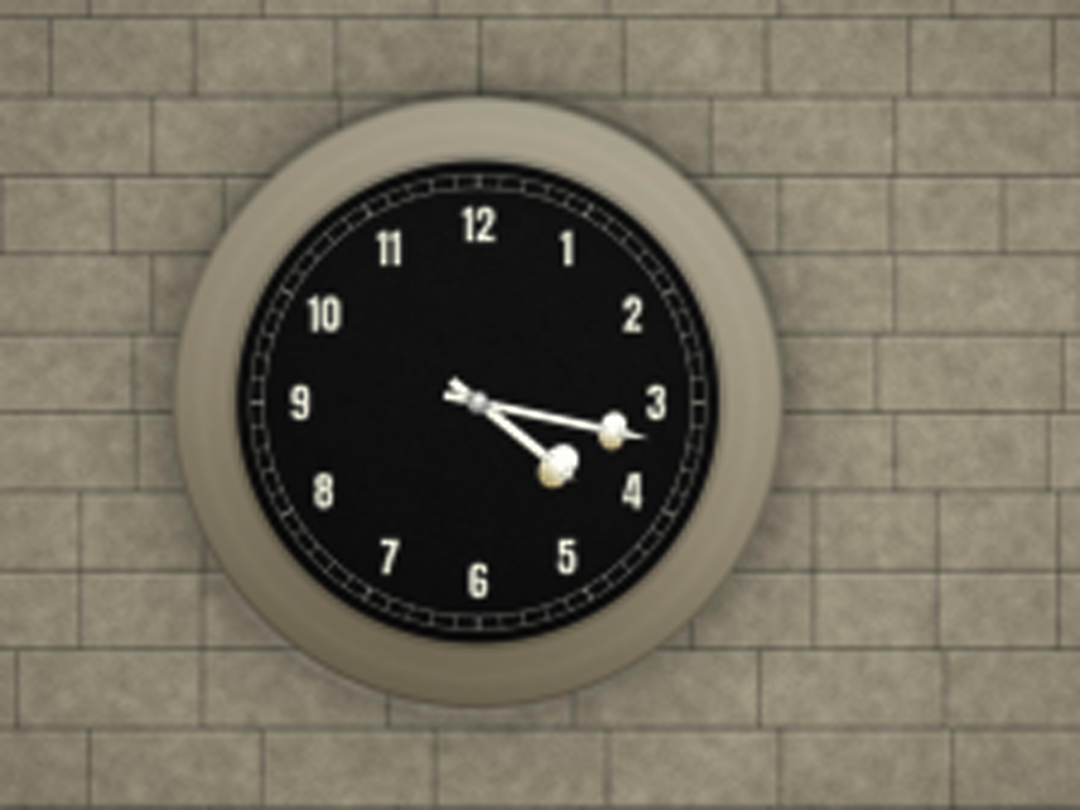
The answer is h=4 m=17
